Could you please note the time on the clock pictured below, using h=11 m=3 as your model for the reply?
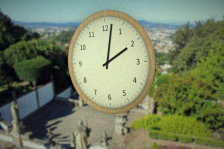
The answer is h=2 m=2
